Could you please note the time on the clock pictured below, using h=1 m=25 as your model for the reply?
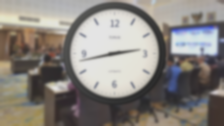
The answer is h=2 m=43
